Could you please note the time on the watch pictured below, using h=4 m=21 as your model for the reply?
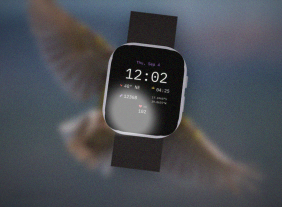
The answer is h=12 m=2
